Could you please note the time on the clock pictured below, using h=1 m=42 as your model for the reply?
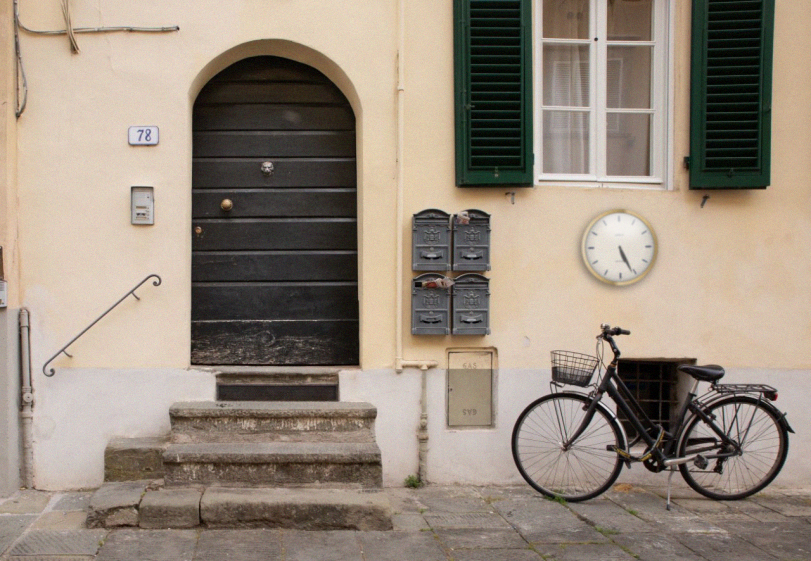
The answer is h=5 m=26
